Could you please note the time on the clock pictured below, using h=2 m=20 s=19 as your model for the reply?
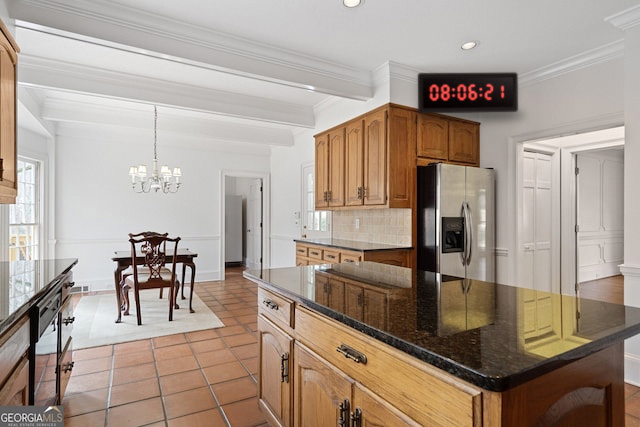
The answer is h=8 m=6 s=21
